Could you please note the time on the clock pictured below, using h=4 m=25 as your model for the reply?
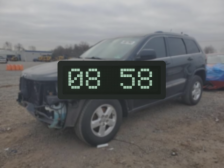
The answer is h=8 m=58
